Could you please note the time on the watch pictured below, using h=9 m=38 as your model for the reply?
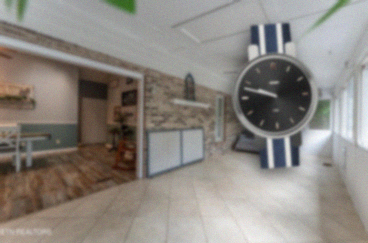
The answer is h=9 m=48
